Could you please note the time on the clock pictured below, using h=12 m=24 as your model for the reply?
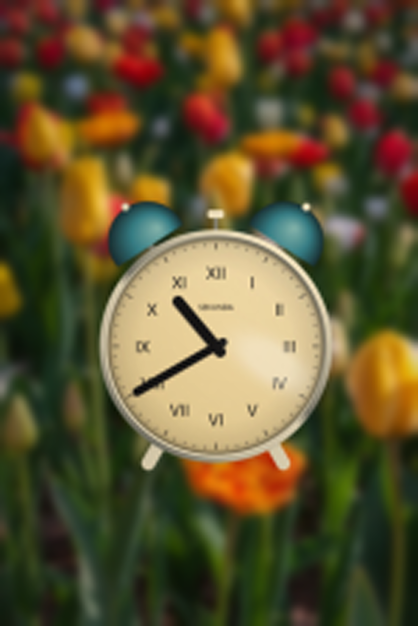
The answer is h=10 m=40
